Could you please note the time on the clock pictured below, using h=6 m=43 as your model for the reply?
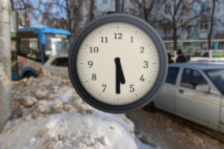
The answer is h=5 m=30
